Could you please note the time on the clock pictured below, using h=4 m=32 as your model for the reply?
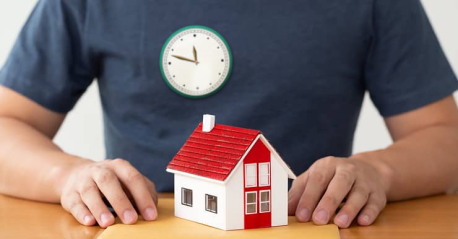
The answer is h=11 m=48
